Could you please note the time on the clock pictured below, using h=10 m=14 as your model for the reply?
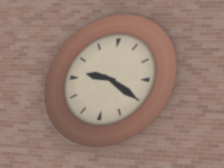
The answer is h=9 m=20
